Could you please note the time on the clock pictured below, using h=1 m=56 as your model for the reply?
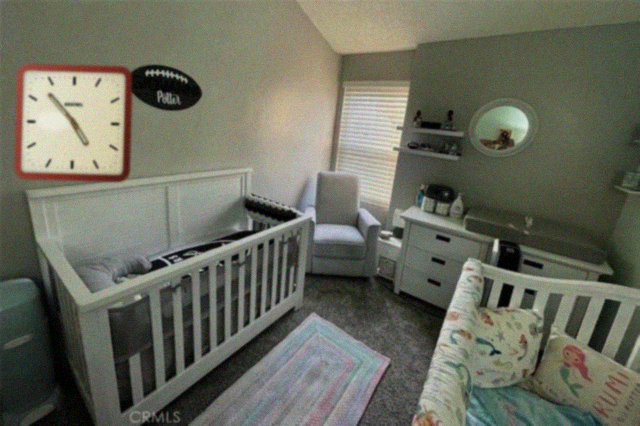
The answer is h=4 m=53
